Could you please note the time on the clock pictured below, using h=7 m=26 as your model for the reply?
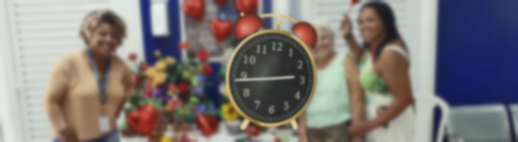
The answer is h=2 m=44
